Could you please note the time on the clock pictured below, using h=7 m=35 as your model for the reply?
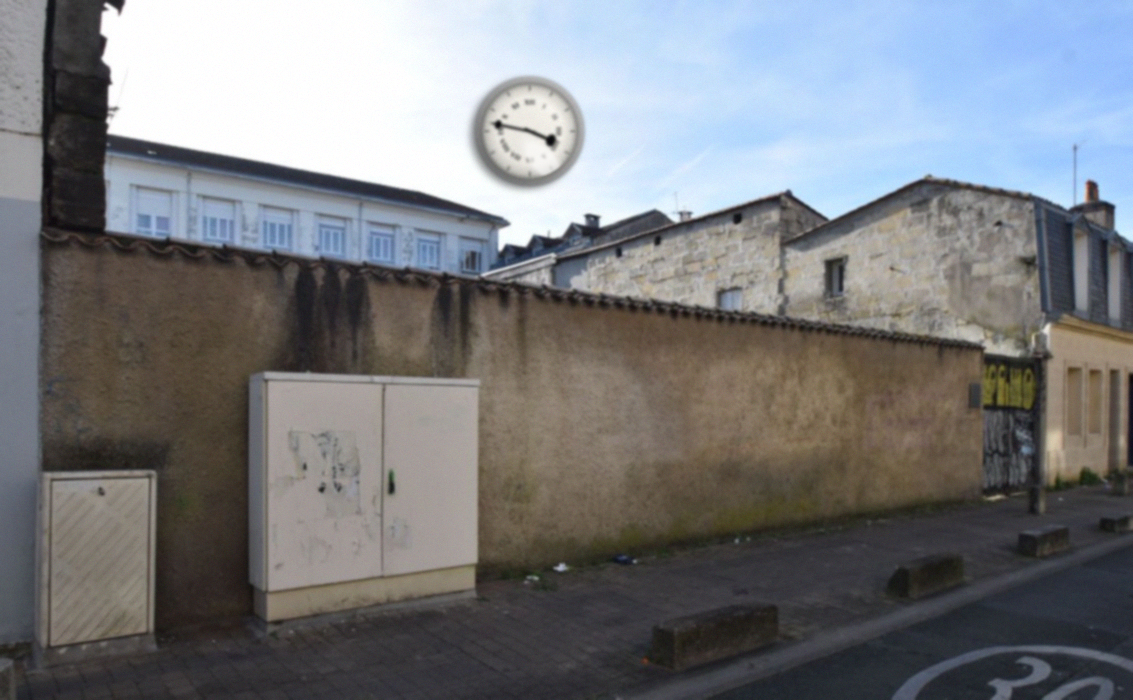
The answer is h=3 m=47
